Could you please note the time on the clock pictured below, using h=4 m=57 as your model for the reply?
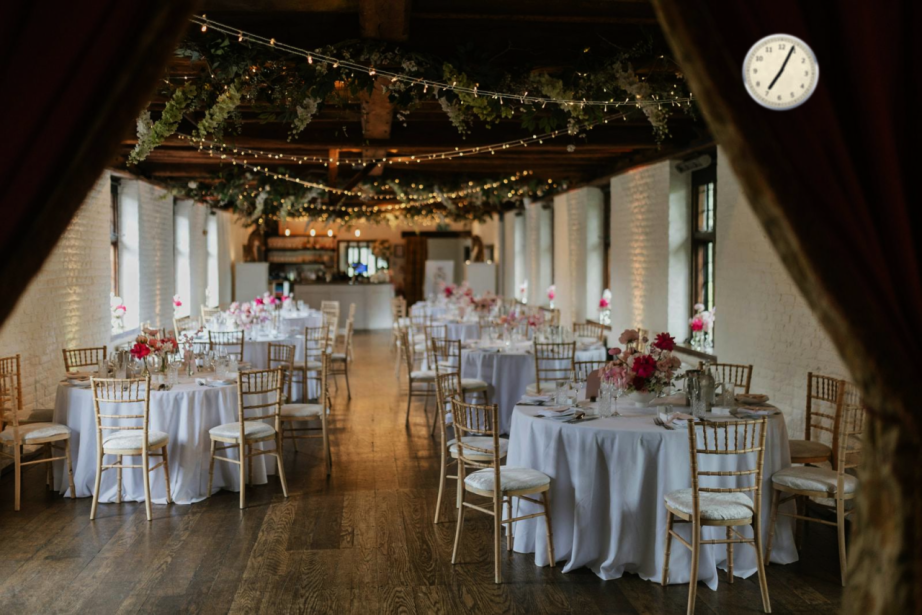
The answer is h=7 m=4
